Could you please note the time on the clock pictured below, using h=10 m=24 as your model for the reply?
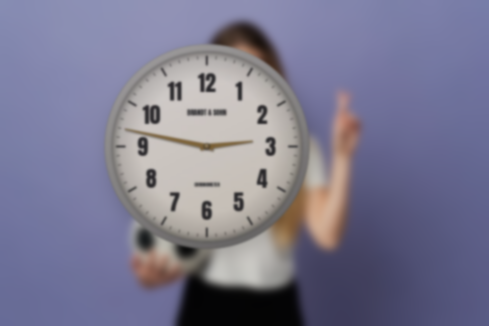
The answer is h=2 m=47
